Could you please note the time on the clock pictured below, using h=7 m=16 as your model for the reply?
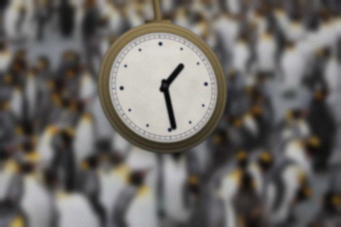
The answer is h=1 m=29
